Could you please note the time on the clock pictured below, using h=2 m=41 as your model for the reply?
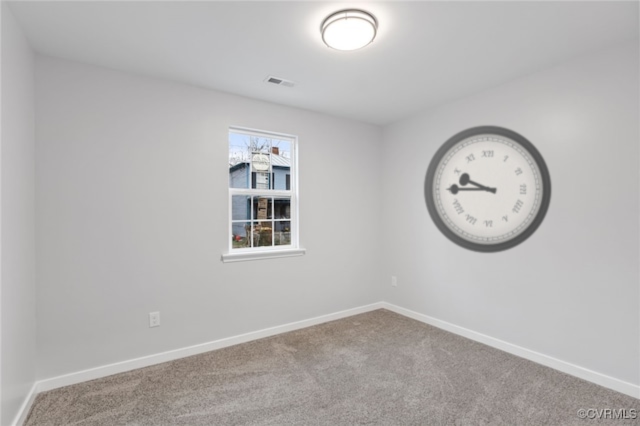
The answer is h=9 m=45
